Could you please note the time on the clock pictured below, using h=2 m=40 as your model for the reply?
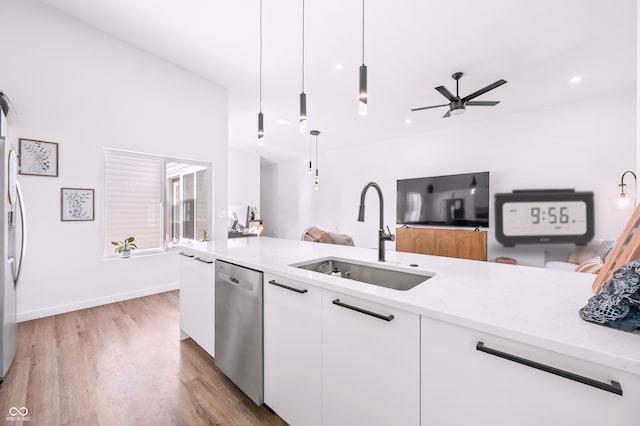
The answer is h=9 m=56
